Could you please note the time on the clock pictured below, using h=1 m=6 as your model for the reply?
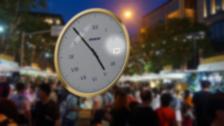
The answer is h=4 m=53
